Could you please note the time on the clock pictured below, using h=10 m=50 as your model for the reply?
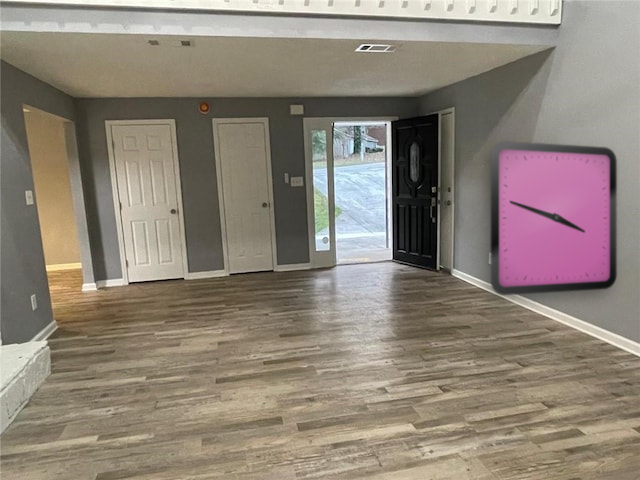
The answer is h=3 m=48
